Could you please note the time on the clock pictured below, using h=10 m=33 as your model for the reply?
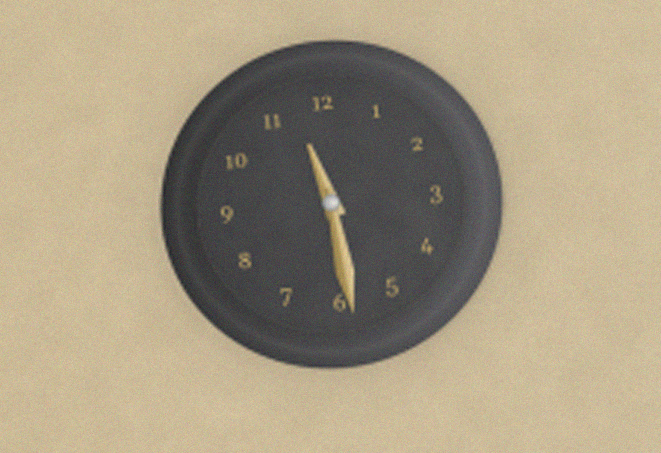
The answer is h=11 m=29
